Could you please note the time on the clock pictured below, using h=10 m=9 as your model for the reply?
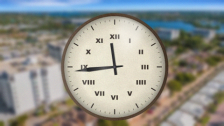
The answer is h=11 m=44
